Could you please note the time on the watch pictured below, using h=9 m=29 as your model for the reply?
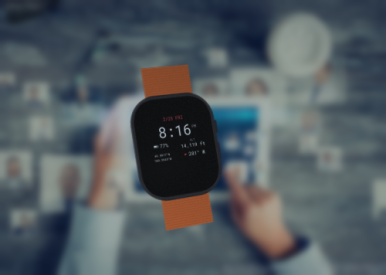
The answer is h=8 m=16
